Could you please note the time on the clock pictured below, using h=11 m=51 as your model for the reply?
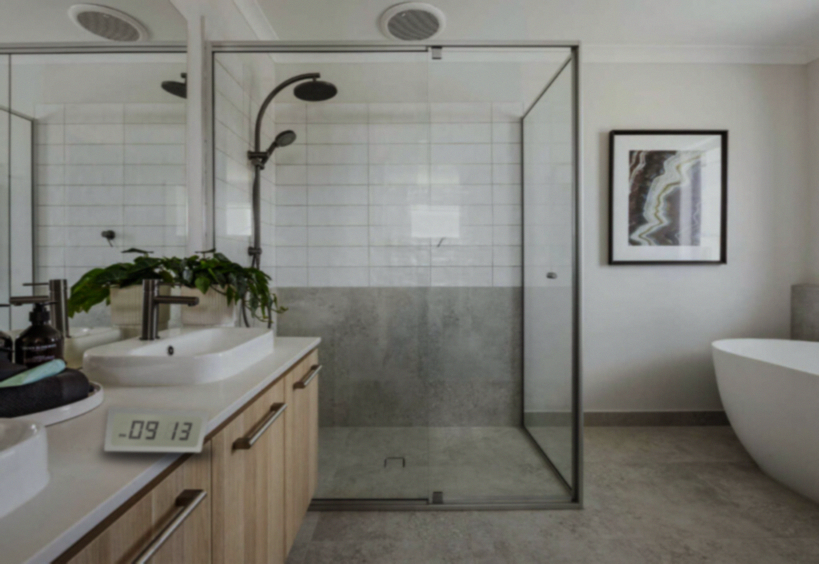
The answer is h=9 m=13
